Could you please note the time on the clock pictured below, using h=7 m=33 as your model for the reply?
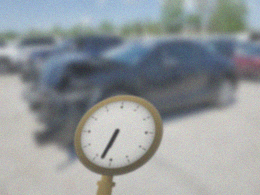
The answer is h=6 m=33
